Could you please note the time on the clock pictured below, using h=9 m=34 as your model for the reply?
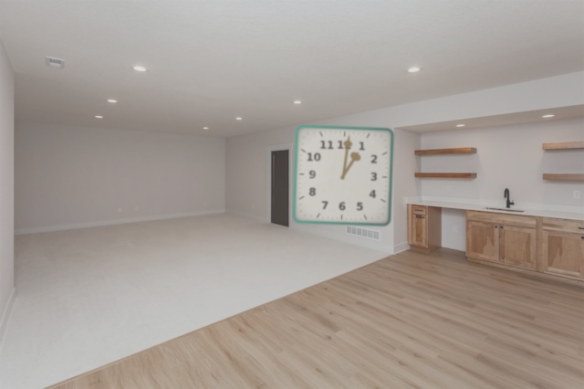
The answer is h=1 m=1
